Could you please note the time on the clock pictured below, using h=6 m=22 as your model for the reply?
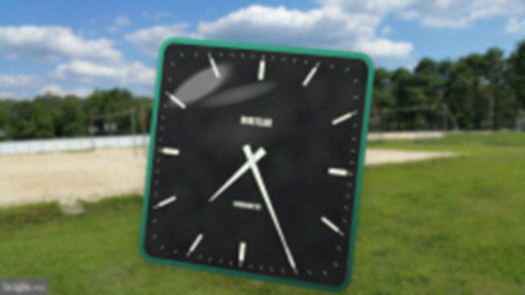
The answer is h=7 m=25
